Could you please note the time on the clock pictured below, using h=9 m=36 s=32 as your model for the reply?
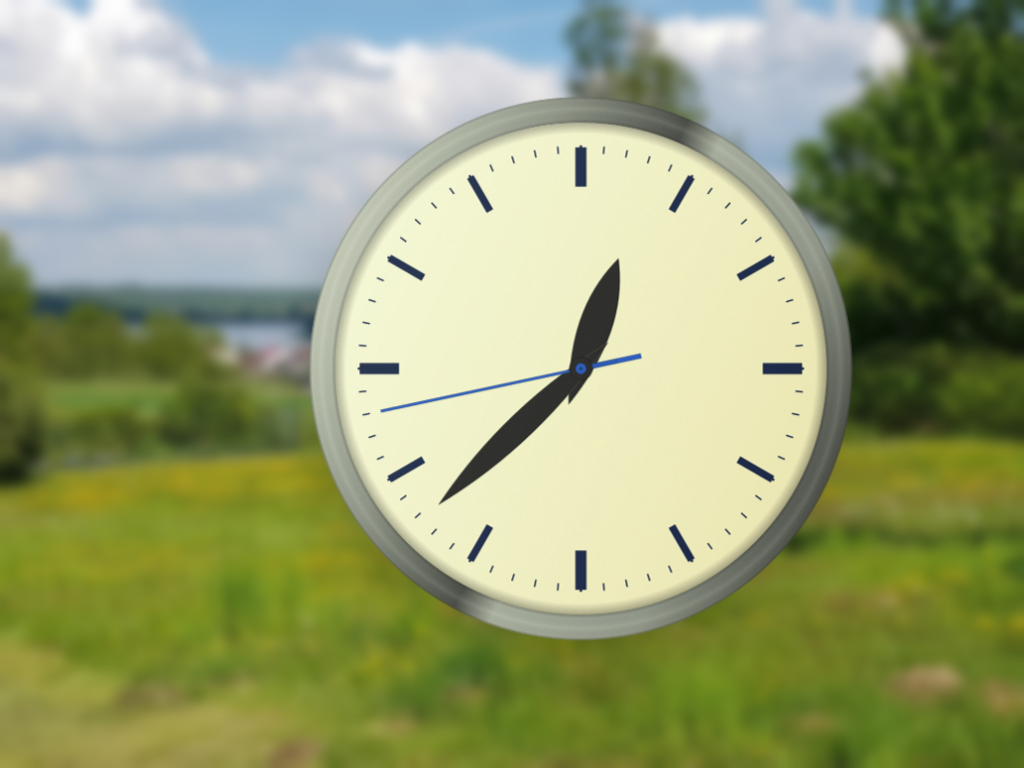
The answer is h=12 m=37 s=43
